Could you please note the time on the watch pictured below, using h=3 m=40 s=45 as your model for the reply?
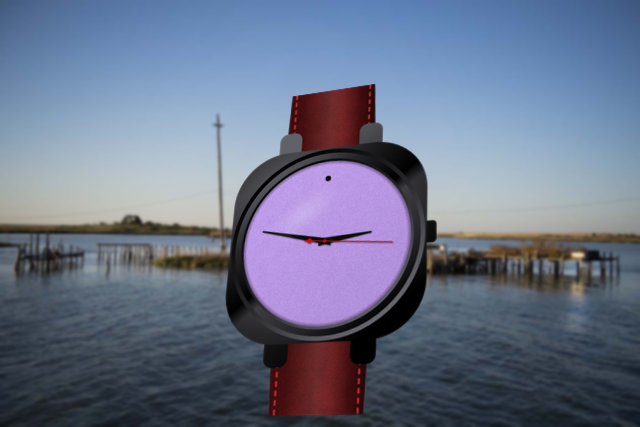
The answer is h=2 m=47 s=16
